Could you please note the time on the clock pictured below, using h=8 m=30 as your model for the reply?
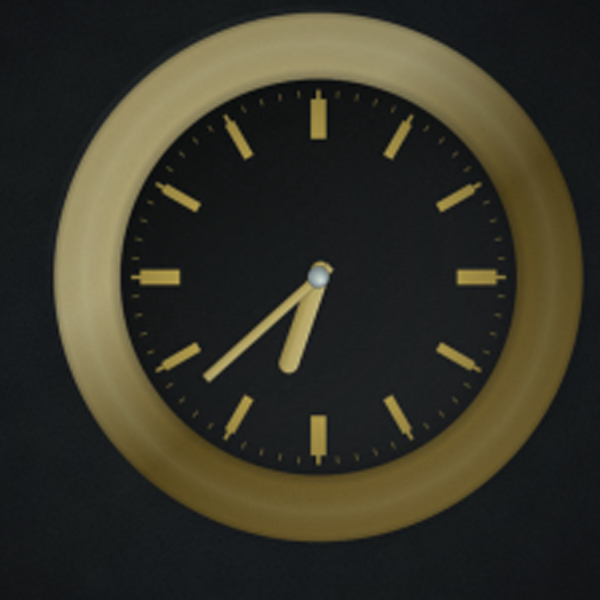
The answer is h=6 m=38
